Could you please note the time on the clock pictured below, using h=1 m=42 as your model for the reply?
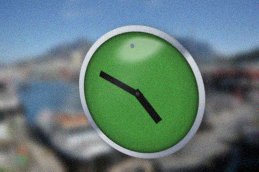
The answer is h=4 m=50
